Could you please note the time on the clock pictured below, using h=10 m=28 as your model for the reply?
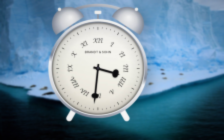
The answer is h=3 m=31
